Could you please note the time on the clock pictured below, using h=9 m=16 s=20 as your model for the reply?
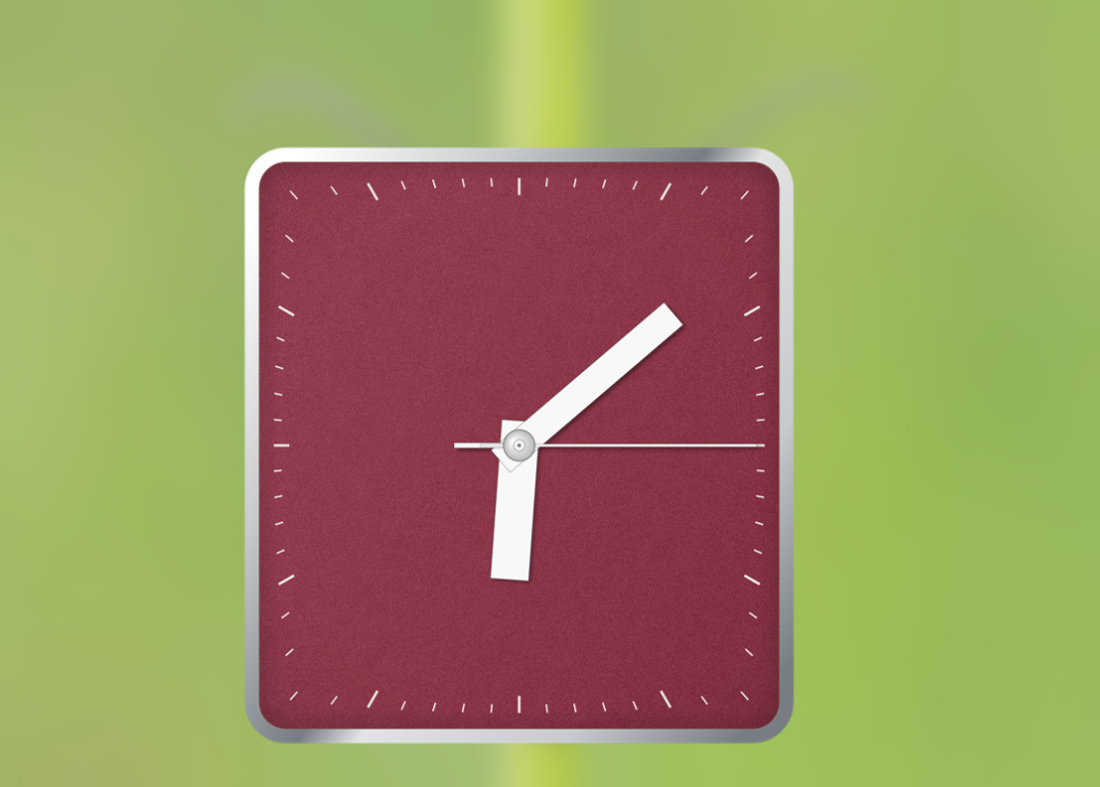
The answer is h=6 m=8 s=15
